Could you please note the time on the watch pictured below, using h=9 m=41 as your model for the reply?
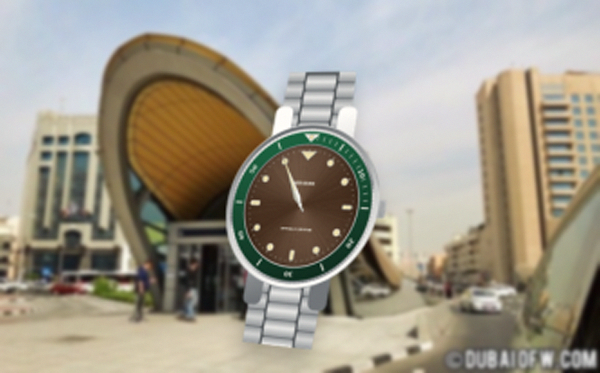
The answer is h=10 m=55
